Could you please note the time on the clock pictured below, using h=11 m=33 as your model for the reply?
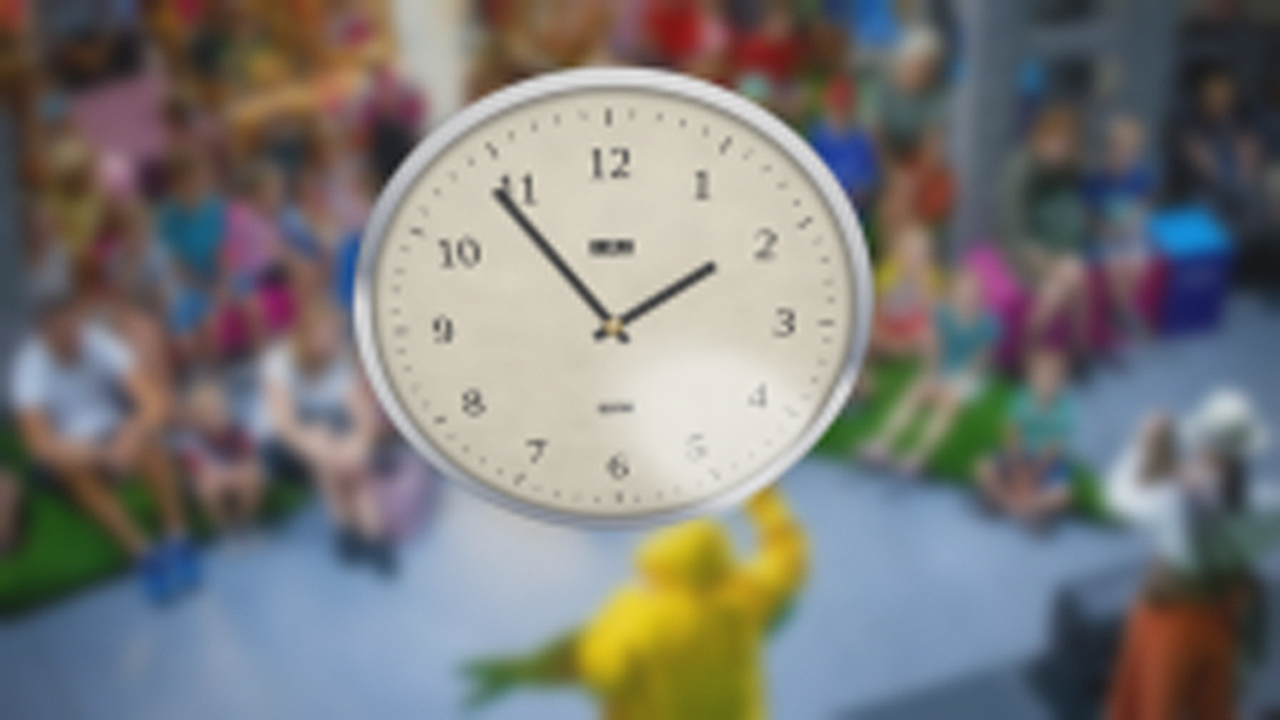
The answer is h=1 m=54
